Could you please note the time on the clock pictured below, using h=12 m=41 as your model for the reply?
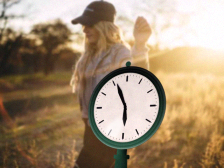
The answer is h=5 m=56
